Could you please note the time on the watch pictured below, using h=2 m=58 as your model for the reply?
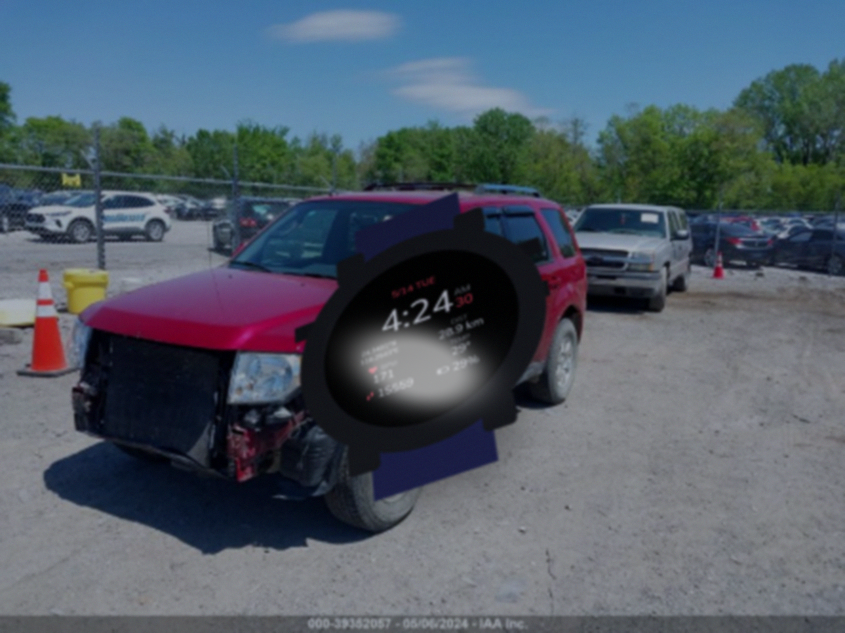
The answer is h=4 m=24
